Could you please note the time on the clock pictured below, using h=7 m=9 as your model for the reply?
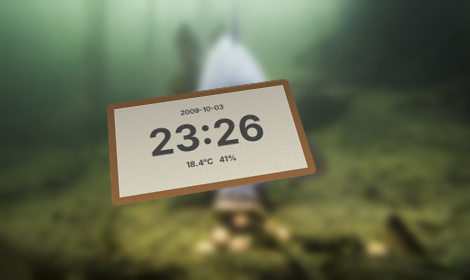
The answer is h=23 m=26
